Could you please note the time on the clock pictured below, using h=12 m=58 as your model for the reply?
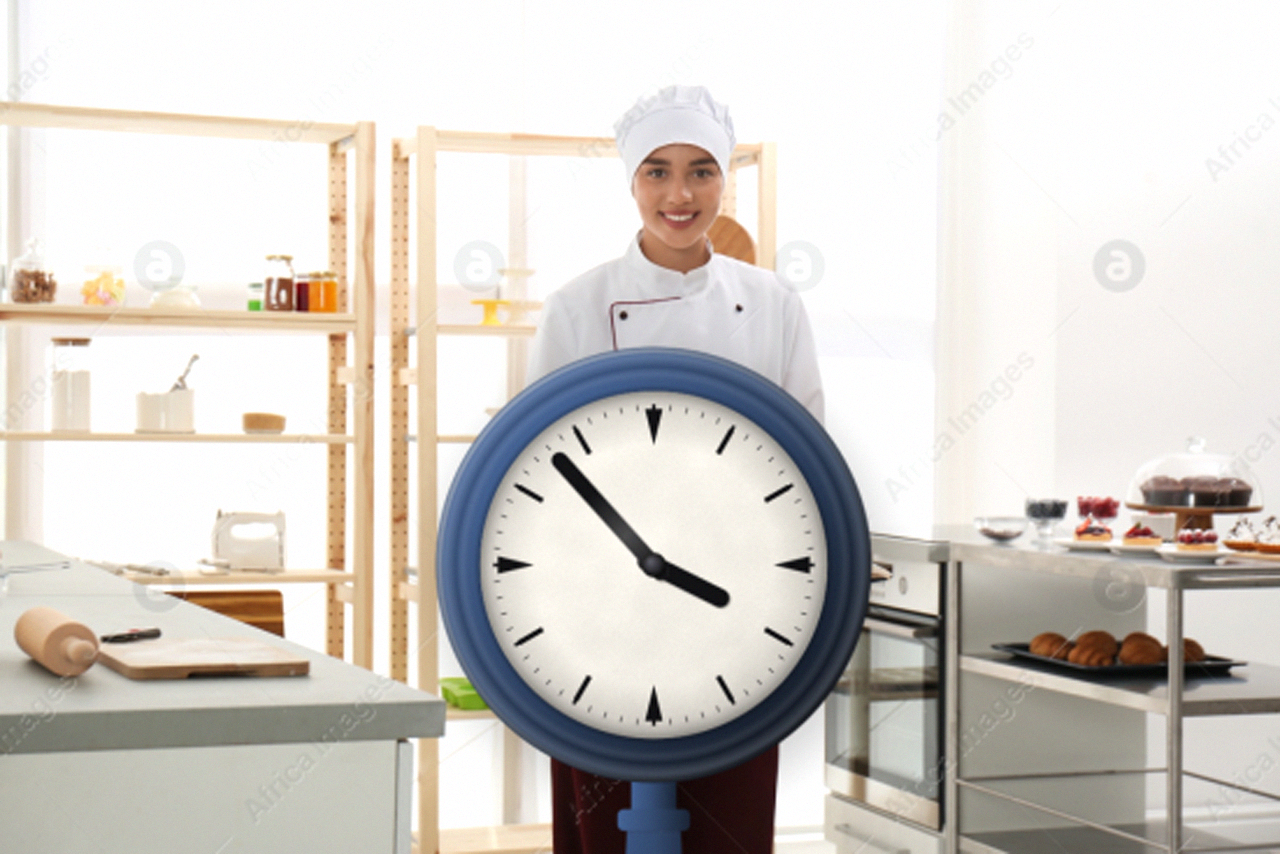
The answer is h=3 m=53
